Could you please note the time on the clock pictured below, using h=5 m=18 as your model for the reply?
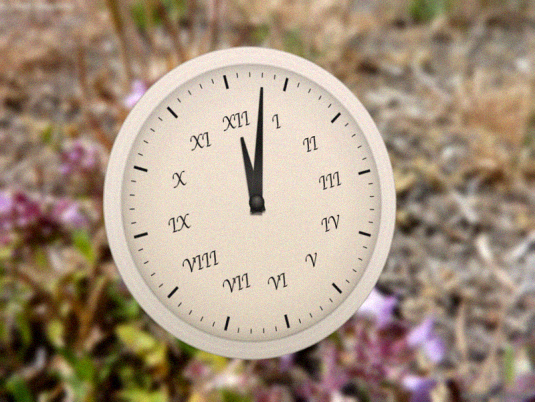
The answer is h=12 m=3
